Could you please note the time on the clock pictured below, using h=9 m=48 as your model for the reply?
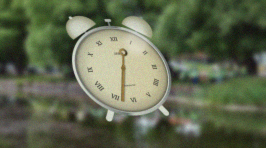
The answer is h=12 m=33
